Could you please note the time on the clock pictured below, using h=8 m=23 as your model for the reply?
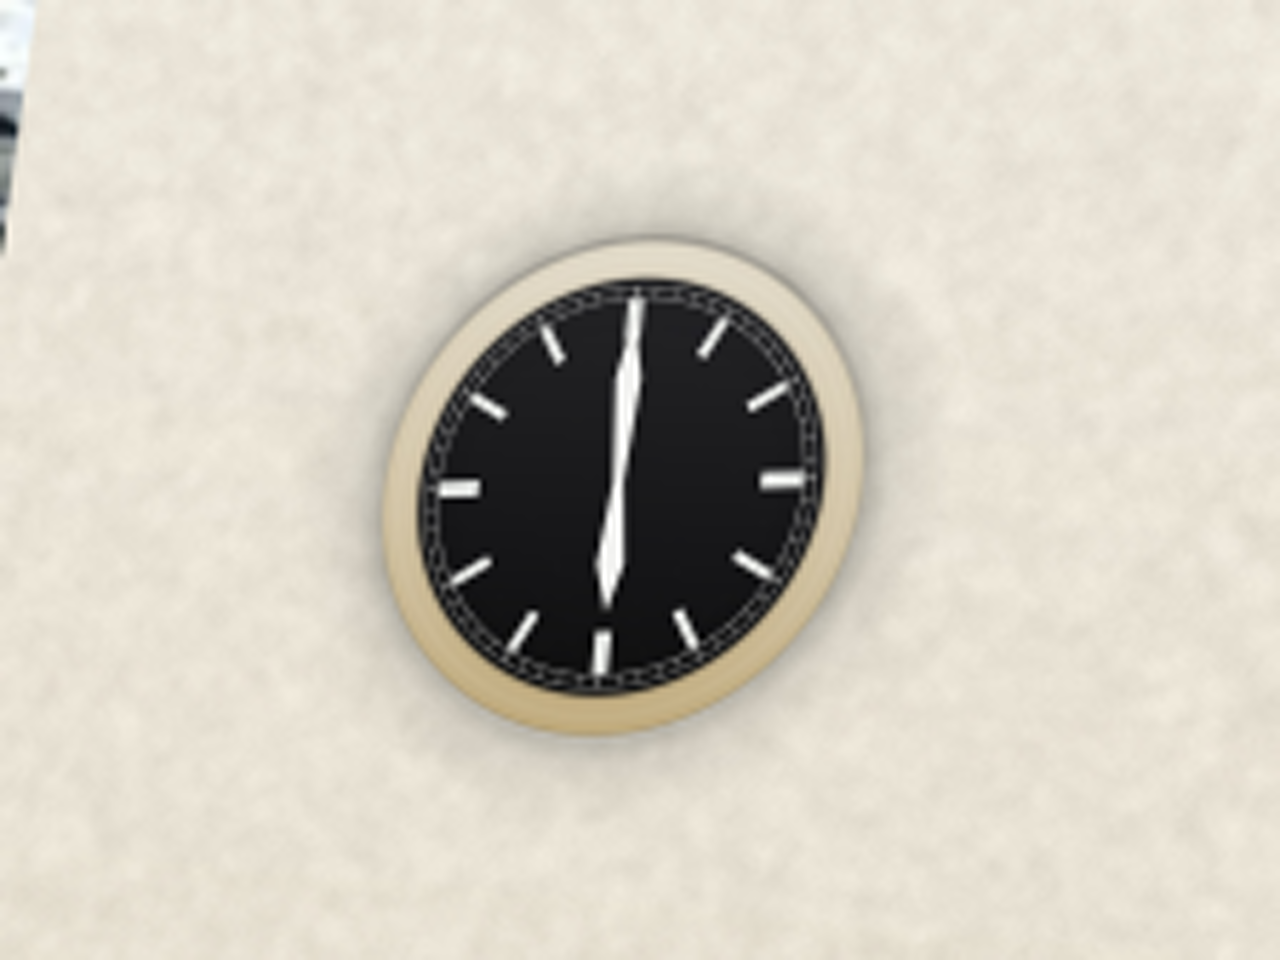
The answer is h=6 m=0
